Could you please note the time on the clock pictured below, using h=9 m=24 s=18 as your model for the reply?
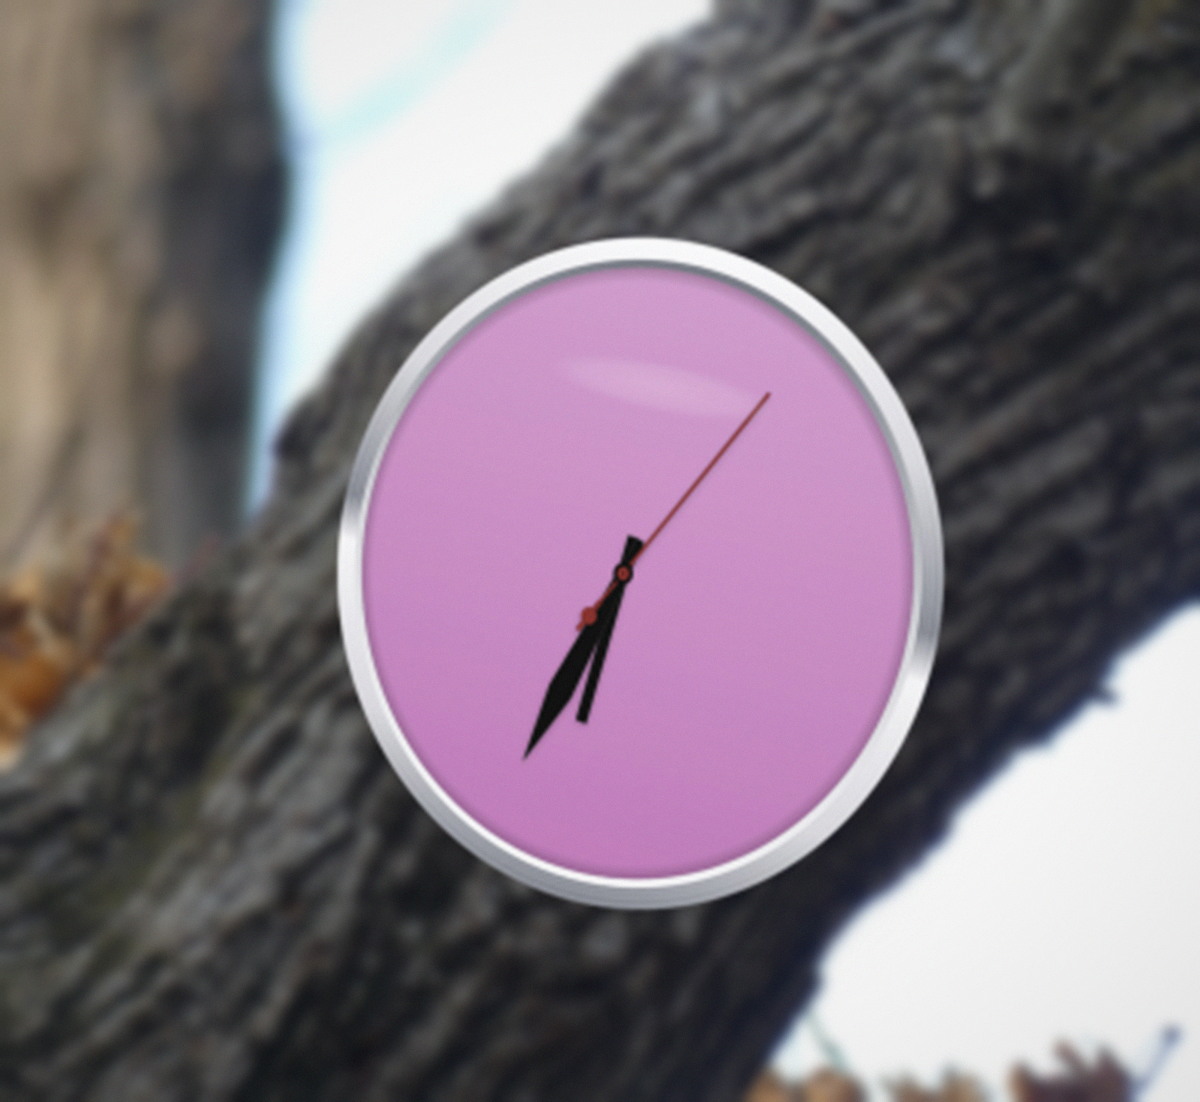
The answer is h=6 m=35 s=7
